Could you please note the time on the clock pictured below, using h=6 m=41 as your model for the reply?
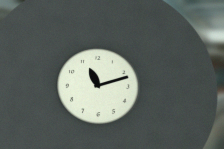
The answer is h=11 m=12
